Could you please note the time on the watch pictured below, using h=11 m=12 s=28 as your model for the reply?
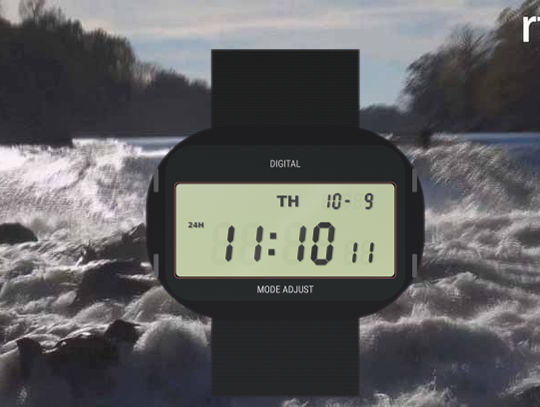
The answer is h=11 m=10 s=11
